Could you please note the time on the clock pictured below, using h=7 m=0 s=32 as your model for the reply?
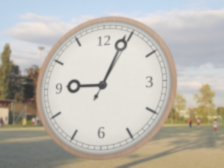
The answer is h=9 m=4 s=5
